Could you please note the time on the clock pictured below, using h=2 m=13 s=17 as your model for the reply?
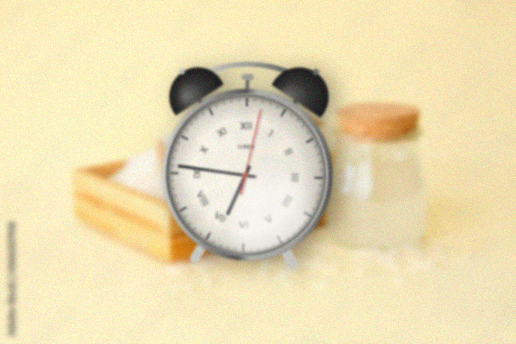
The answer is h=6 m=46 s=2
